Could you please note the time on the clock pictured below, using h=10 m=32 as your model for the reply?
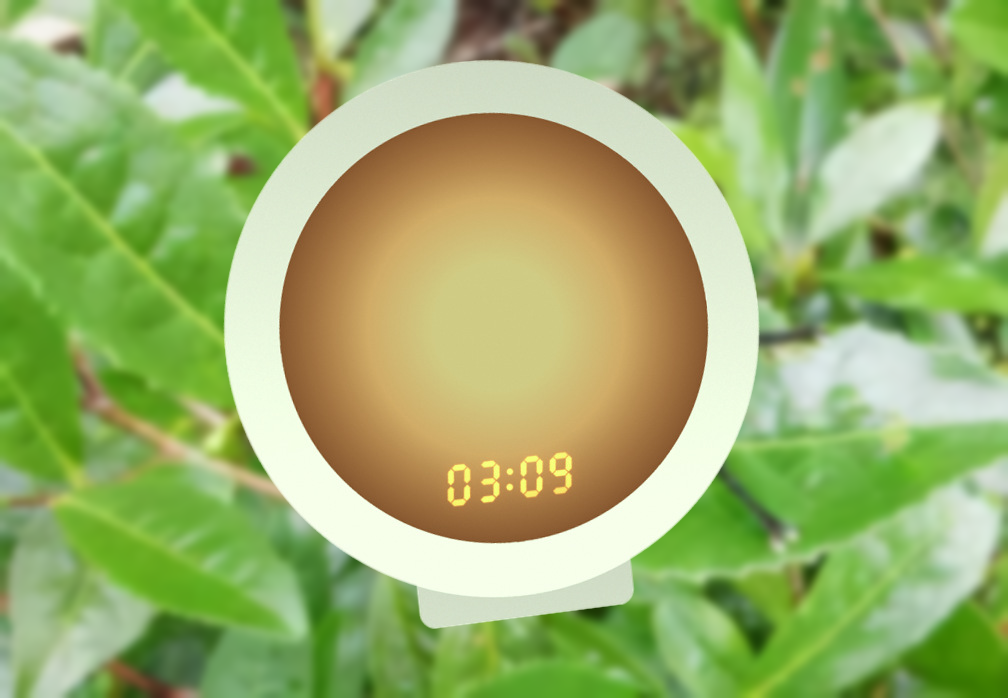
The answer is h=3 m=9
